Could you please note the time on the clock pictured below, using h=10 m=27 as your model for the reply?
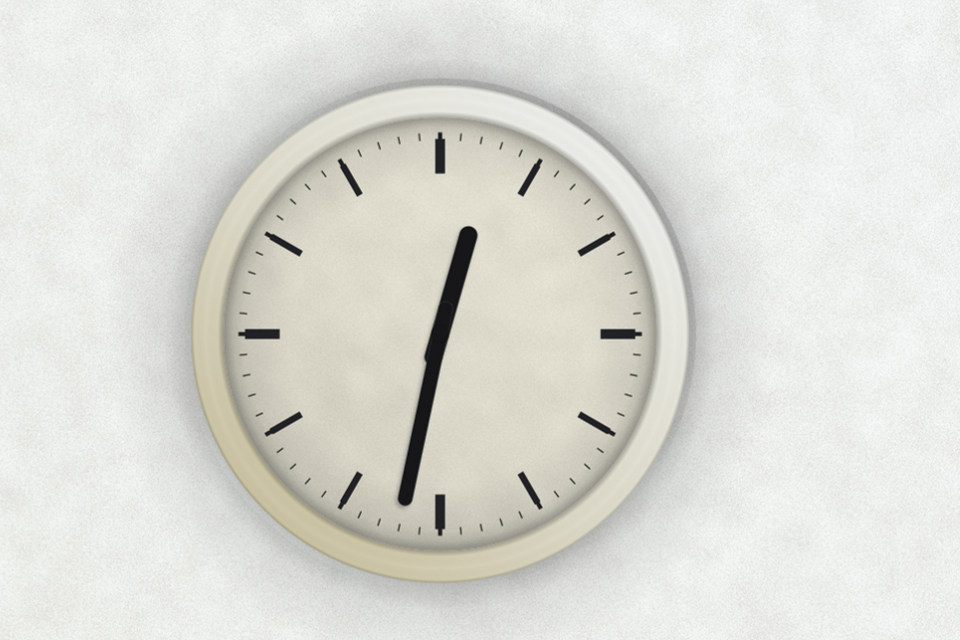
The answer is h=12 m=32
